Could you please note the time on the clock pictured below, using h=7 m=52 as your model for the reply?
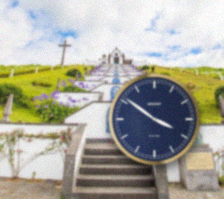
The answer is h=3 m=51
